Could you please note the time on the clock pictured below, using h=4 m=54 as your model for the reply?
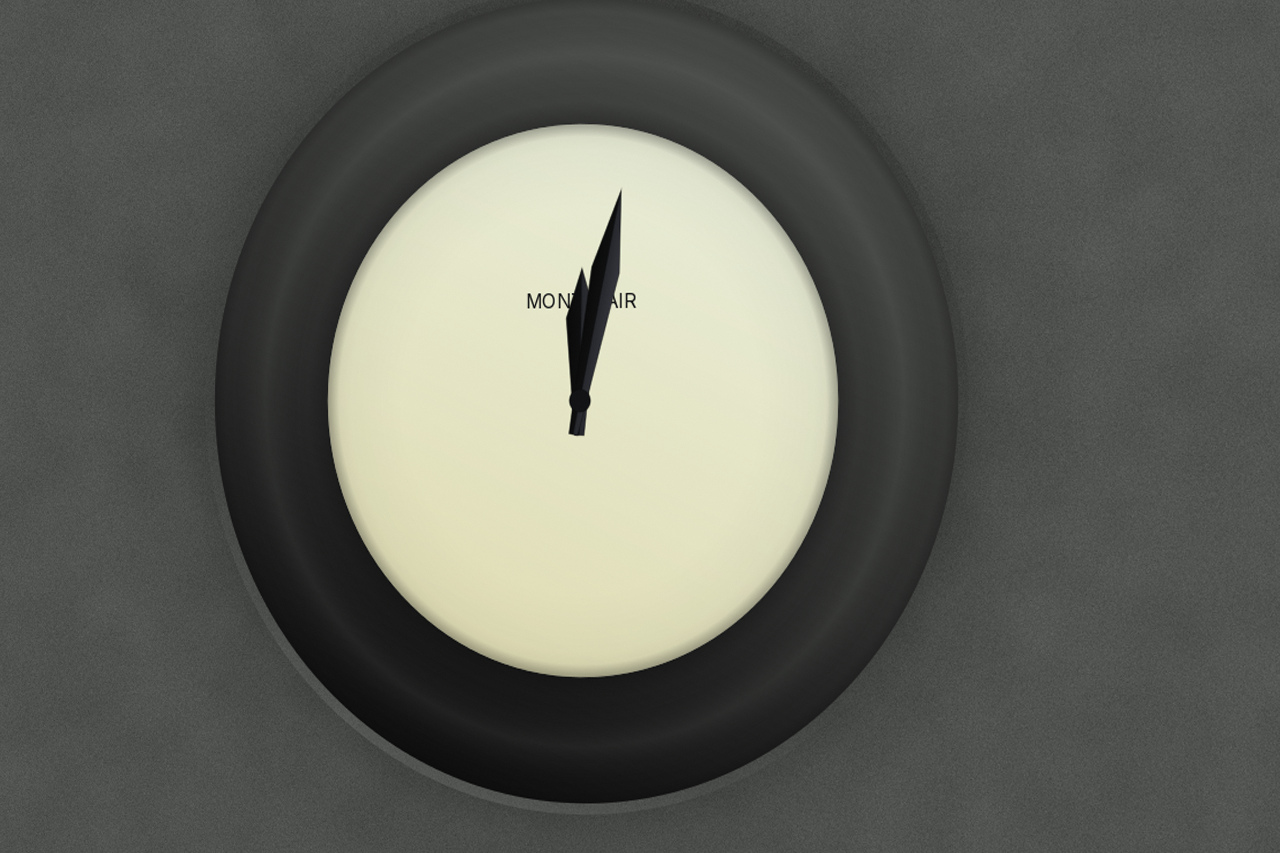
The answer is h=12 m=2
